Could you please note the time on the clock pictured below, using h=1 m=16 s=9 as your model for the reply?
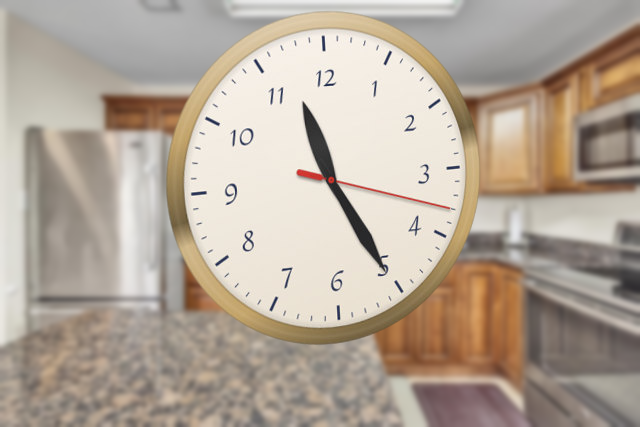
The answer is h=11 m=25 s=18
